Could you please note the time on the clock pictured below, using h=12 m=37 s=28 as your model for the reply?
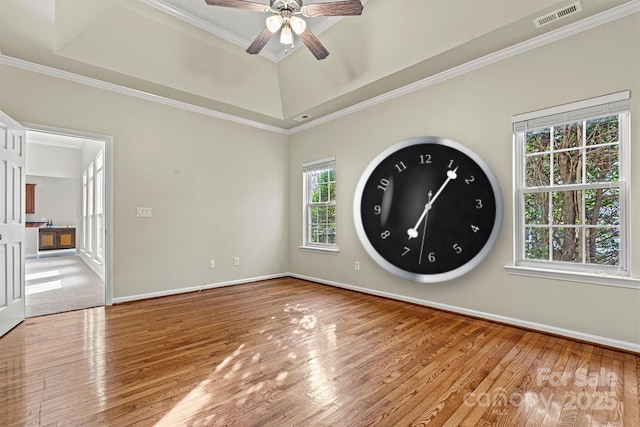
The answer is h=7 m=6 s=32
